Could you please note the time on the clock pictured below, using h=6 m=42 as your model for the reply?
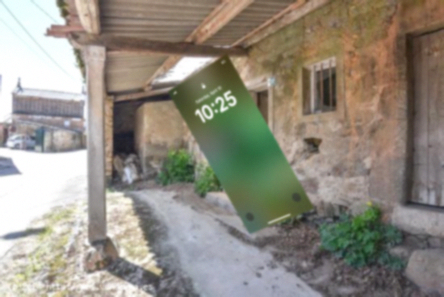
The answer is h=10 m=25
